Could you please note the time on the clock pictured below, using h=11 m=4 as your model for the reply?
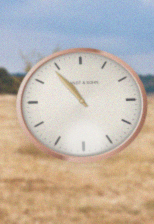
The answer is h=10 m=54
